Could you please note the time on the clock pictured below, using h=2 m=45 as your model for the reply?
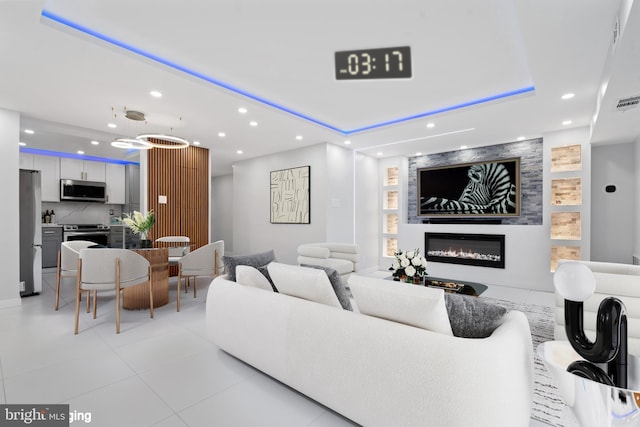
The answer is h=3 m=17
